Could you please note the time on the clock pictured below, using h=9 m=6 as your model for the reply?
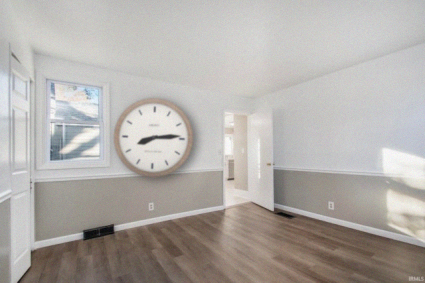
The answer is h=8 m=14
